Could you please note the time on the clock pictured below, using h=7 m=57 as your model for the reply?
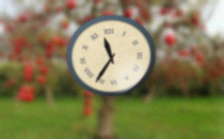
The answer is h=11 m=36
